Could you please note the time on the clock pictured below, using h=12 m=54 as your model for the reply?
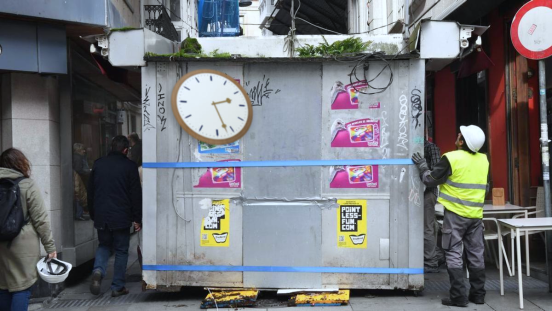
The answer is h=2 m=27
